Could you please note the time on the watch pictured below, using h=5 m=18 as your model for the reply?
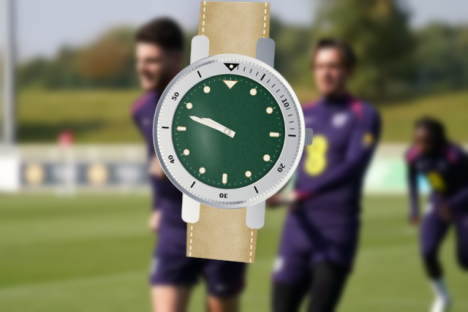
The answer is h=9 m=48
